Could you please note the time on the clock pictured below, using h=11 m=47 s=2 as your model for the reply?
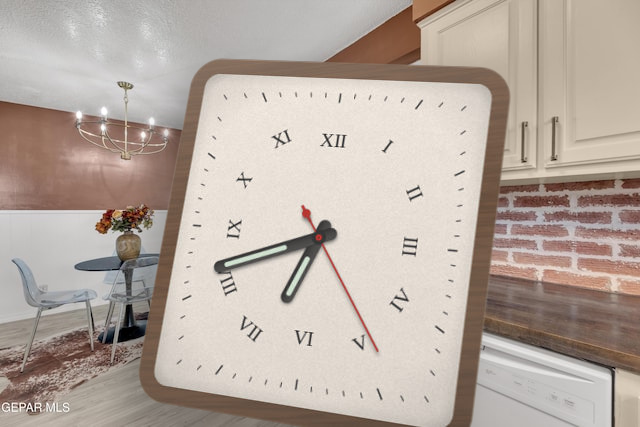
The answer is h=6 m=41 s=24
